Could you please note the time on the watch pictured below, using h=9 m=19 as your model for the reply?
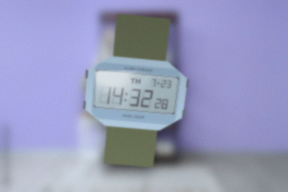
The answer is h=14 m=32
